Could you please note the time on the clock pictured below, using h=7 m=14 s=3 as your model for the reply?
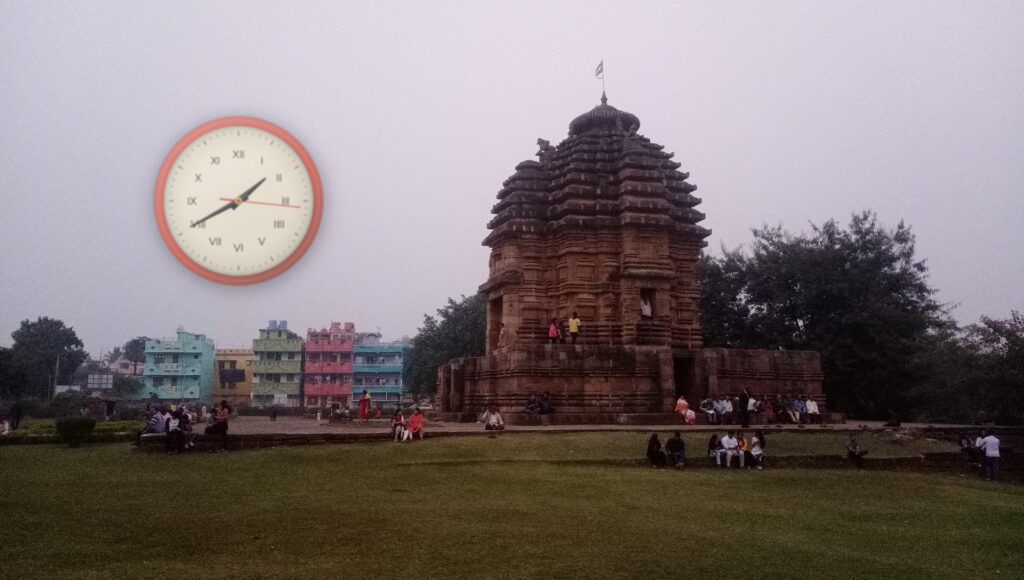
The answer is h=1 m=40 s=16
